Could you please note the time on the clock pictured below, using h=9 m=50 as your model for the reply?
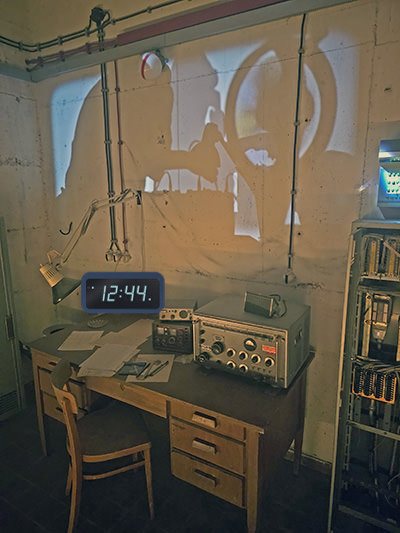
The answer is h=12 m=44
